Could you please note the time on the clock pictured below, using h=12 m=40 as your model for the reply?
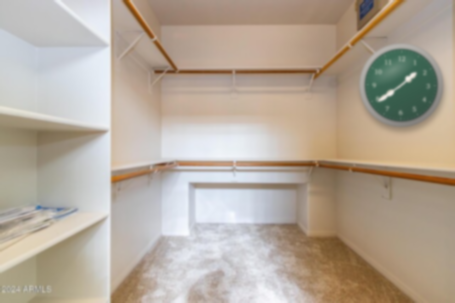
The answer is h=1 m=39
